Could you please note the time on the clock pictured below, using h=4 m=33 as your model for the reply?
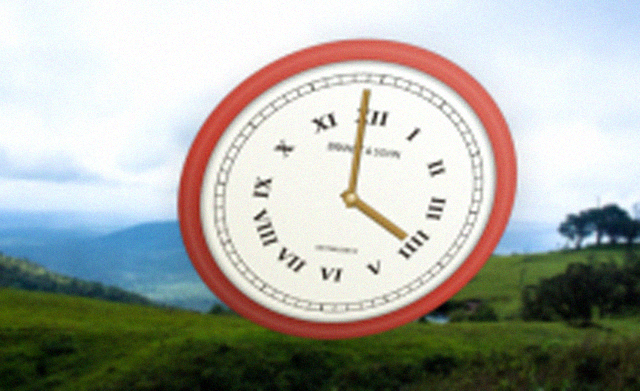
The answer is h=3 m=59
